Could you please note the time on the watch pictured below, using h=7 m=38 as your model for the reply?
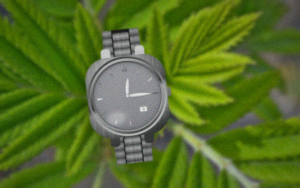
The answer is h=12 m=15
